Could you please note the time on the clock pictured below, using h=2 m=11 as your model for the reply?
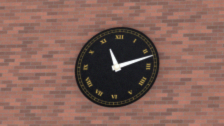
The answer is h=11 m=12
